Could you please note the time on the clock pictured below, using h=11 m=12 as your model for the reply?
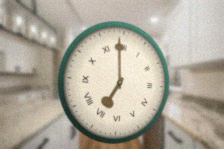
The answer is h=6 m=59
